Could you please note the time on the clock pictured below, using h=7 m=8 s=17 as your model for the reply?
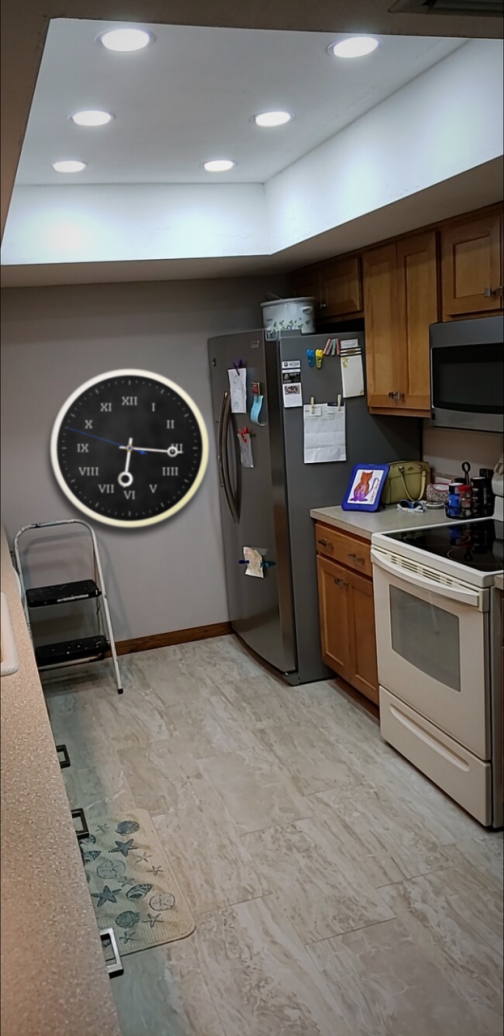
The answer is h=6 m=15 s=48
